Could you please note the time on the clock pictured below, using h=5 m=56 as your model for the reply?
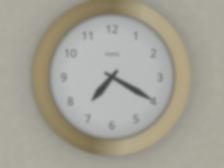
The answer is h=7 m=20
